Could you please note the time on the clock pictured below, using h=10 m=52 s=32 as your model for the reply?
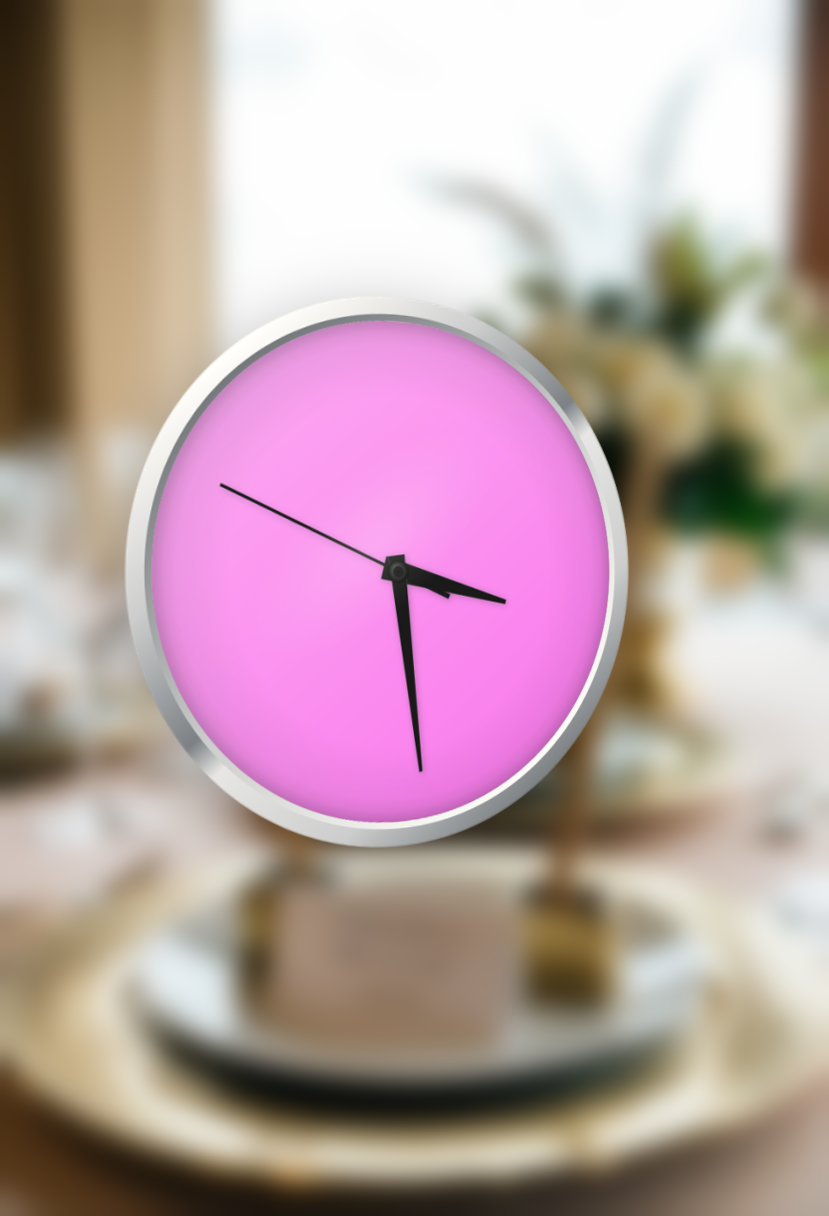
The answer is h=3 m=28 s=49
